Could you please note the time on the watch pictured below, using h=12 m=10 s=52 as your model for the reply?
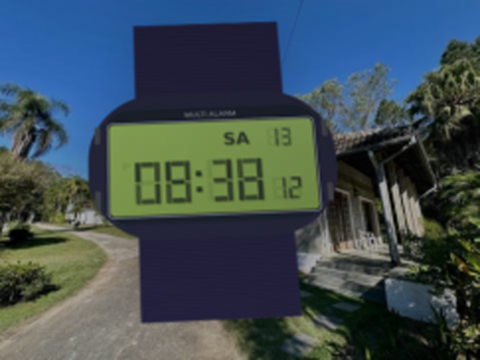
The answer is h=8 m=38 s=12
